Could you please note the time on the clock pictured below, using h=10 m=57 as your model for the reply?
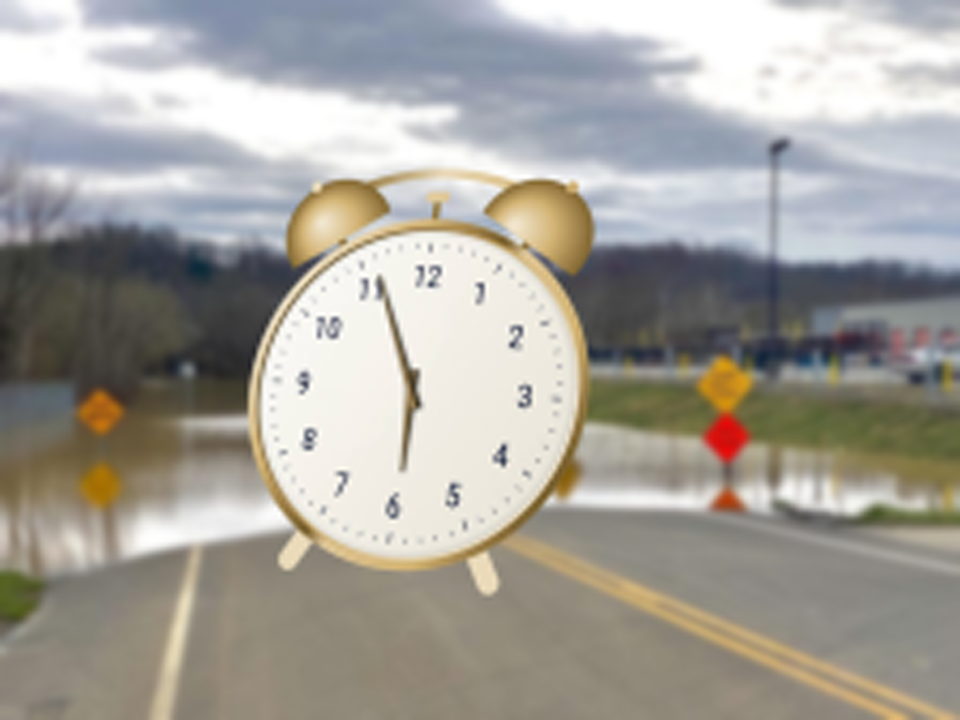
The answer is h=5 m=56
